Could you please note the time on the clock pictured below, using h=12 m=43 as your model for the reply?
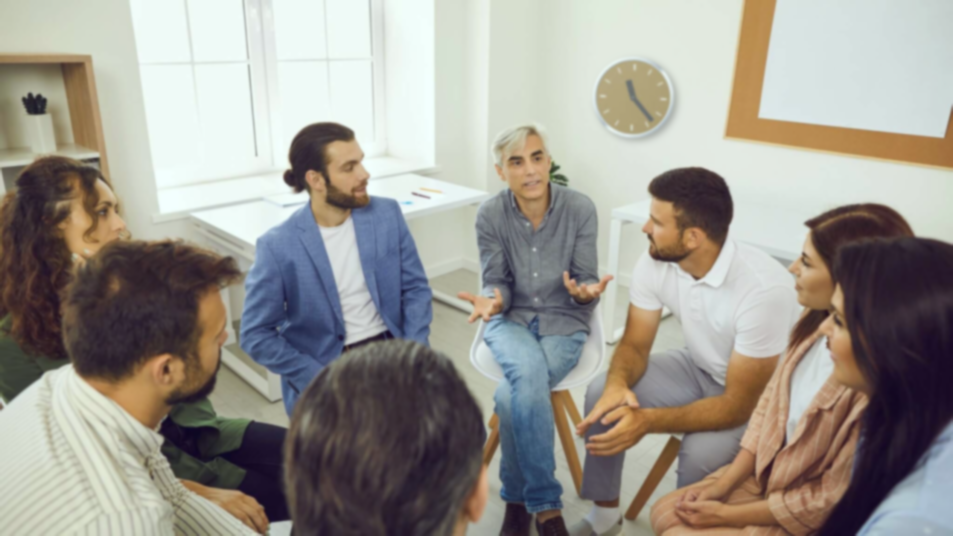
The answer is h=11 m=23
